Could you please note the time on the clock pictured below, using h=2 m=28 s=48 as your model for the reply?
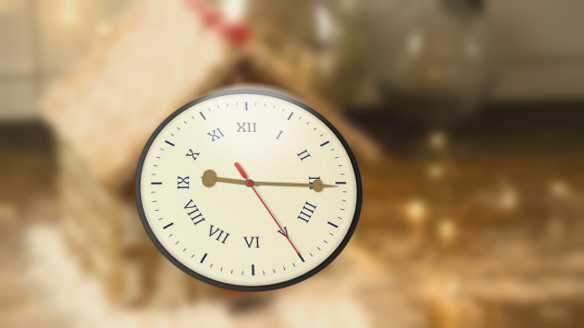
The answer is h=9 m=15 s=25
